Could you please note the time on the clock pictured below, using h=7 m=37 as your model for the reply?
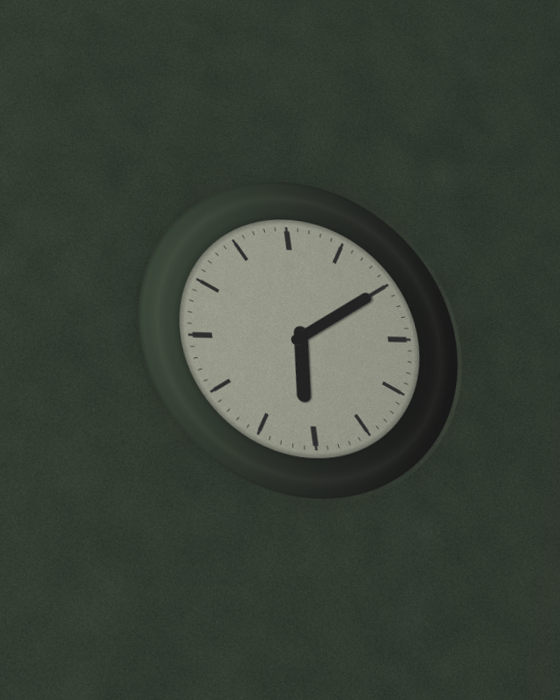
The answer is h=6 m=10
